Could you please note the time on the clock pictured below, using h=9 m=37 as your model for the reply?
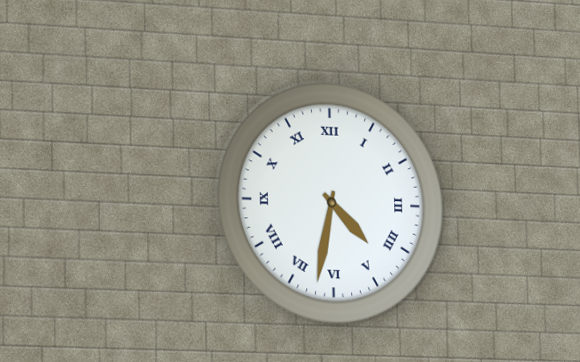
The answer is h=4 m=32
